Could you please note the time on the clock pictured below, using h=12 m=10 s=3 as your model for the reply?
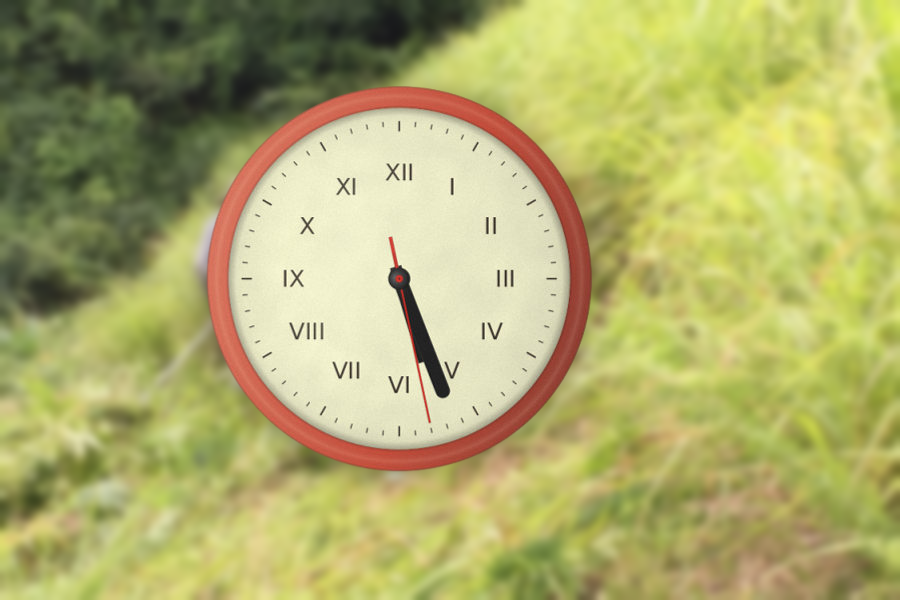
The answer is h=5 m=26 s=28
